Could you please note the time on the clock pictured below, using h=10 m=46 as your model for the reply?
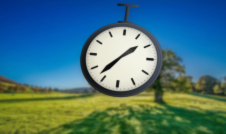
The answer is h=1 m=37
